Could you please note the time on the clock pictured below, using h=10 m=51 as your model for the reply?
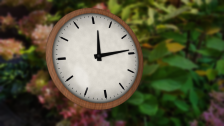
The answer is h=12 m=14
